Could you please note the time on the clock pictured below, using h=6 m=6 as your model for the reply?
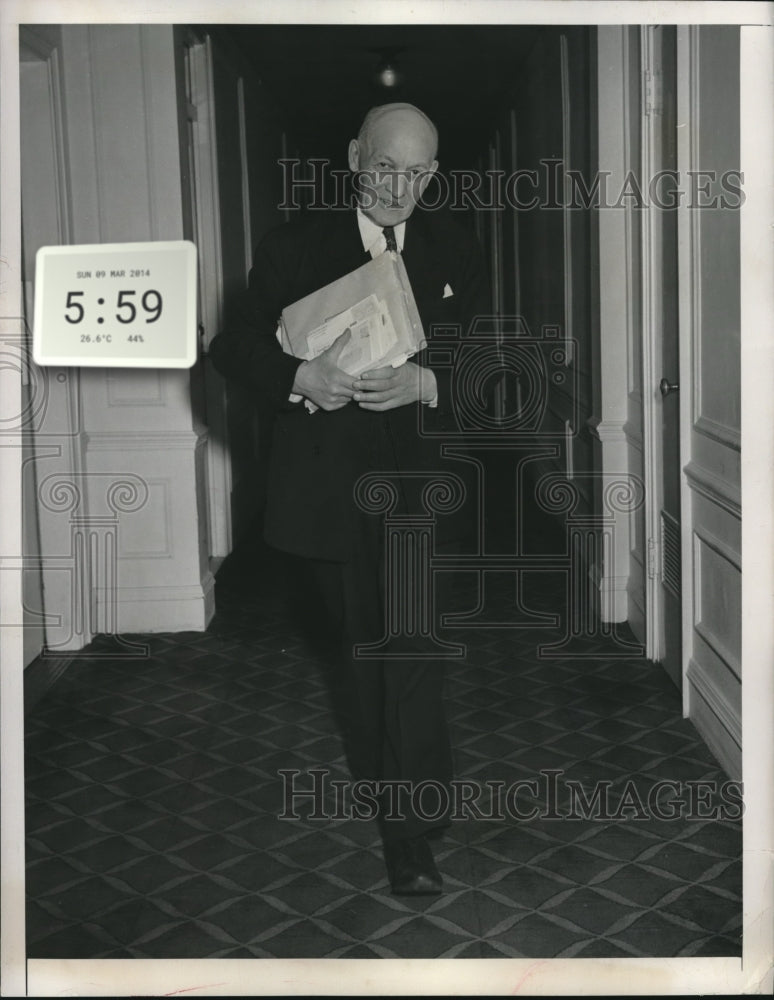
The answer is h=5 m=59
